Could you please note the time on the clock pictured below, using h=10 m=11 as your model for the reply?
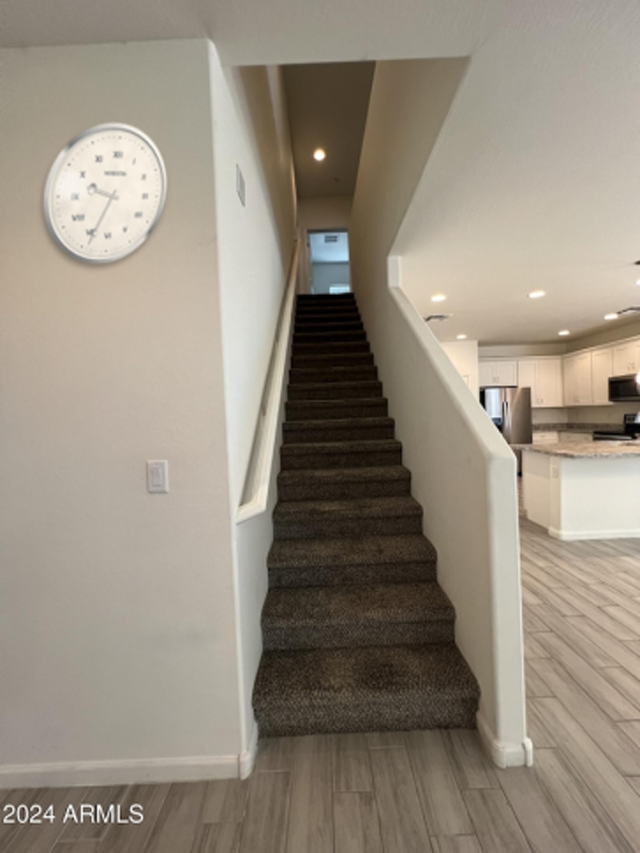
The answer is h=9 m=34
